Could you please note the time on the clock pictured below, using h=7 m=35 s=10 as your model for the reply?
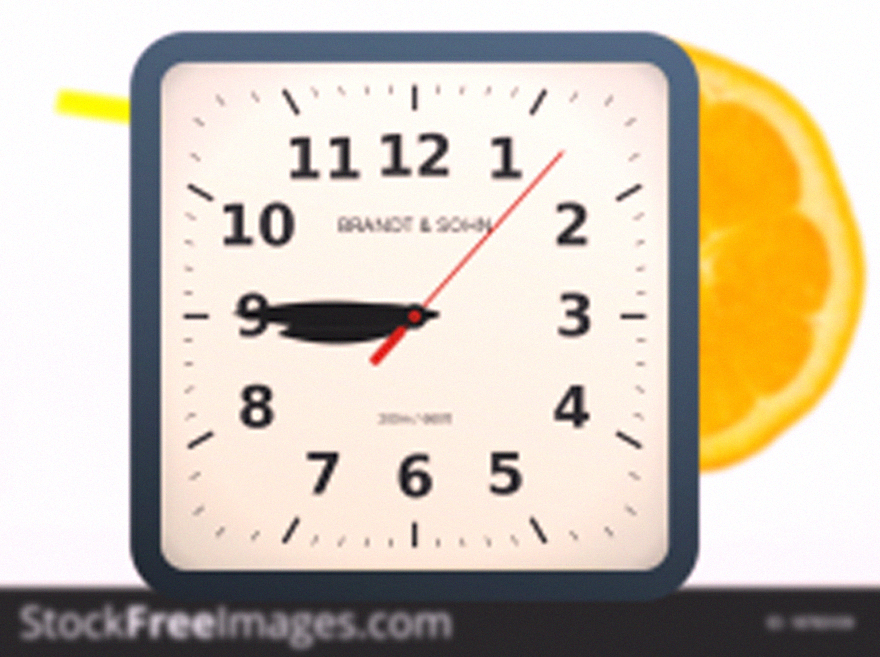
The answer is h=8 m=45 s=7
